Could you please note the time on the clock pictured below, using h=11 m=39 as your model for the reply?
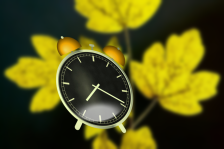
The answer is h=7 m=19
